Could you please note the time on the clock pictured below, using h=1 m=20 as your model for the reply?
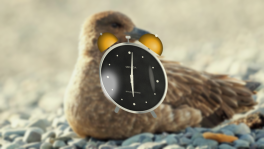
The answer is h=6 m=1
